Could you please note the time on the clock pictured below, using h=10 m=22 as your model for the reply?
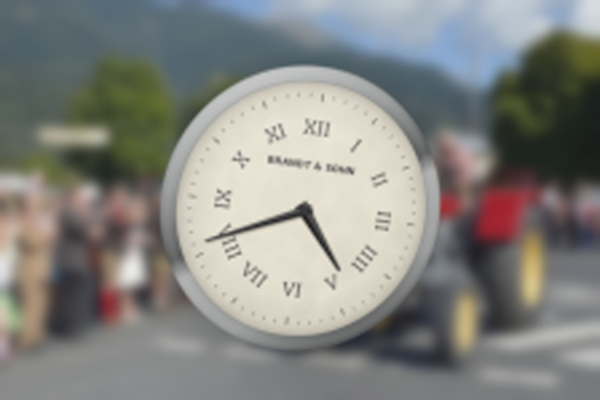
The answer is h=4 m=41
